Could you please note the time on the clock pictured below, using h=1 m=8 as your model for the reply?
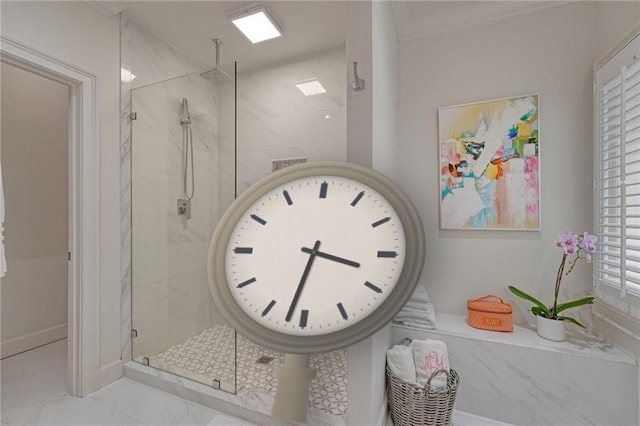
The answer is h=3 m=32
